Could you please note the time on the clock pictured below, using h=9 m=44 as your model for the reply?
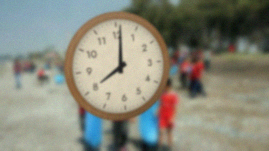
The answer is h=8 m=1
